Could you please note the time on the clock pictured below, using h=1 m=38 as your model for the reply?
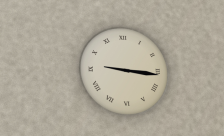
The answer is h=9 m=16
